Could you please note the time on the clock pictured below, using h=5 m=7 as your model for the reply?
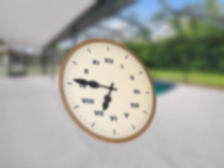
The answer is h=6 m=46
